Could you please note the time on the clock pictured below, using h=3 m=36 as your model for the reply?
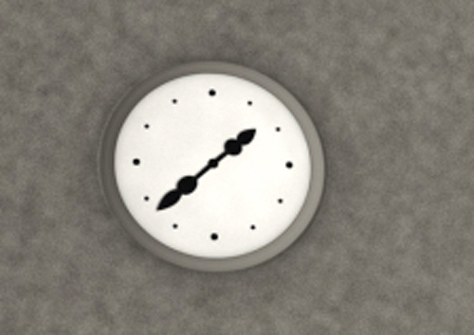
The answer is h=1 m=38
